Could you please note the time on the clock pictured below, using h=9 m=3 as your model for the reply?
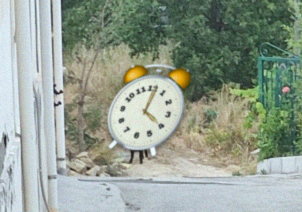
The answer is h=4 m=1
